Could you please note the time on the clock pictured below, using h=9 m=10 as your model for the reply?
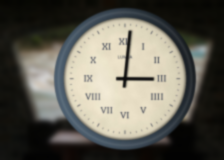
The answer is h=3 m=1
